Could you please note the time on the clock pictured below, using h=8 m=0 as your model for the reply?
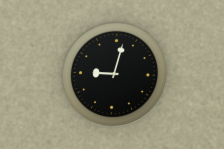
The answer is h=9 m=2
